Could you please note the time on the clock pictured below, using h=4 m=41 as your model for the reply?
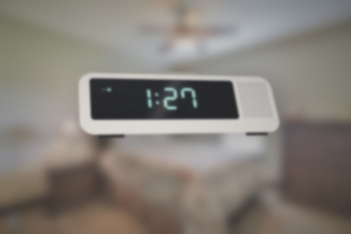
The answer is h=1 m=27
